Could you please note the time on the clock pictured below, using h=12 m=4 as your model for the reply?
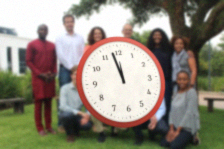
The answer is h=11 m=58
